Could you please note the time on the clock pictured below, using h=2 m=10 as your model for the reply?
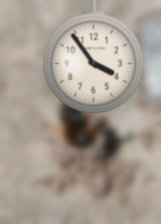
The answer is h=3 m=54
